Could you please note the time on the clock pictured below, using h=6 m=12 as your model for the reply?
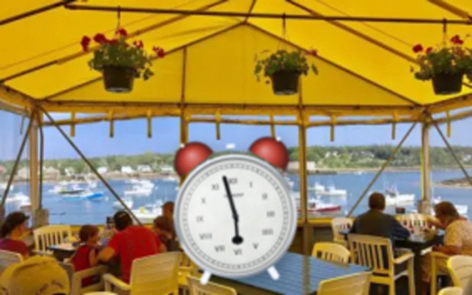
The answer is h=5 m=58
